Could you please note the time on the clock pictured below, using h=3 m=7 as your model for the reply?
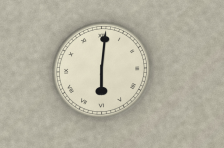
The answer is h=6 m=1
